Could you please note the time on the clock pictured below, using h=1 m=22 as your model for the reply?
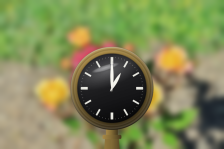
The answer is h=1 m=0
